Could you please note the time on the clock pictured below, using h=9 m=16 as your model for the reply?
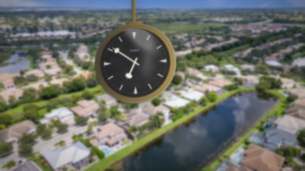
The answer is h=6 m=51
